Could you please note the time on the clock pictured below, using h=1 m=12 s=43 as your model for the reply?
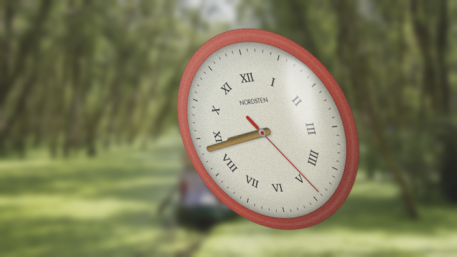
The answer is h=8 m=43 s=24
